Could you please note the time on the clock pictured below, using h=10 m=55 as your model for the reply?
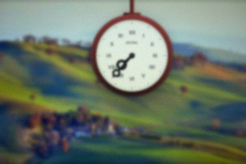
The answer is h=7 m=37
